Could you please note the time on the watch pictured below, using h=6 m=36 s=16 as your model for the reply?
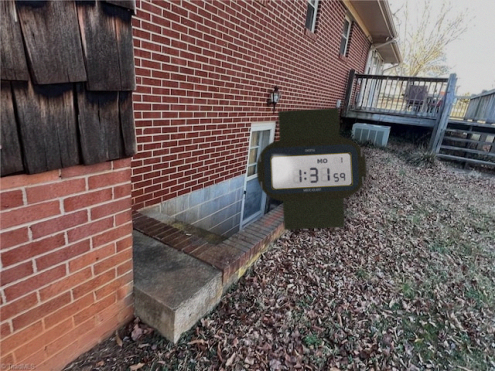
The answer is h=1 m=31 s=59
